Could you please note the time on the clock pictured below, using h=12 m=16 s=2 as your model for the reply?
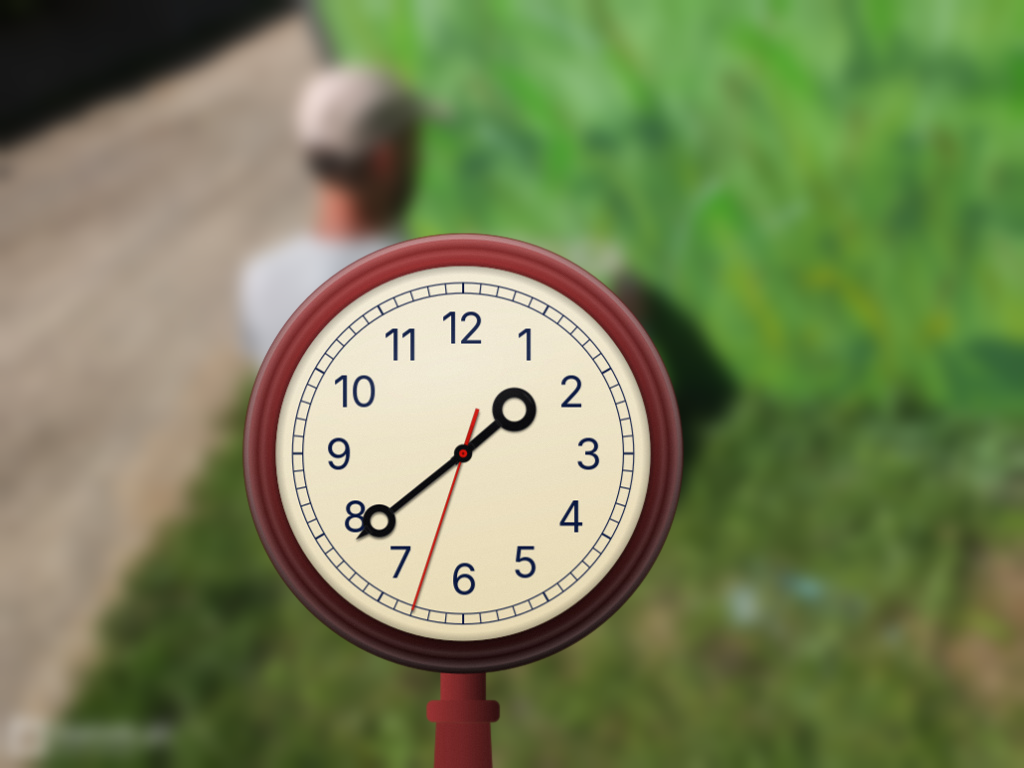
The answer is h=1 m=38 s=33
